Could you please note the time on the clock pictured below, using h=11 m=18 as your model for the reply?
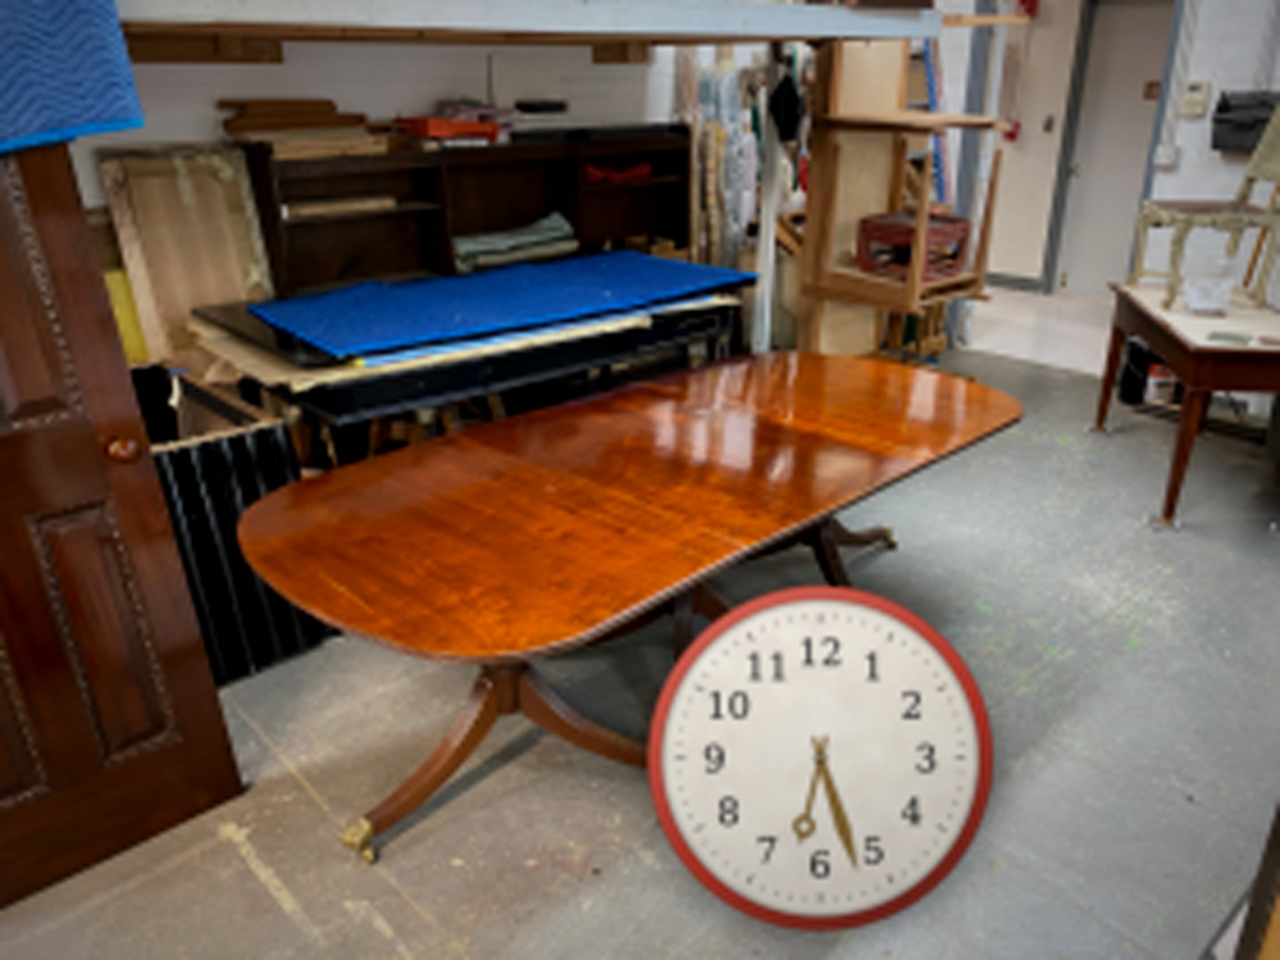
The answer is h=6 m=27
